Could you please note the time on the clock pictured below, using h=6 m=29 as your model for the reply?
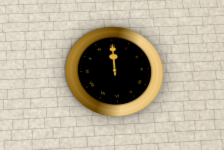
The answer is h=12 m=0
